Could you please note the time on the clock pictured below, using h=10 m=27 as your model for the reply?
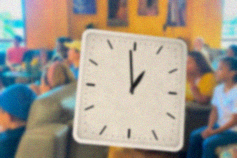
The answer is h=12 m=59
